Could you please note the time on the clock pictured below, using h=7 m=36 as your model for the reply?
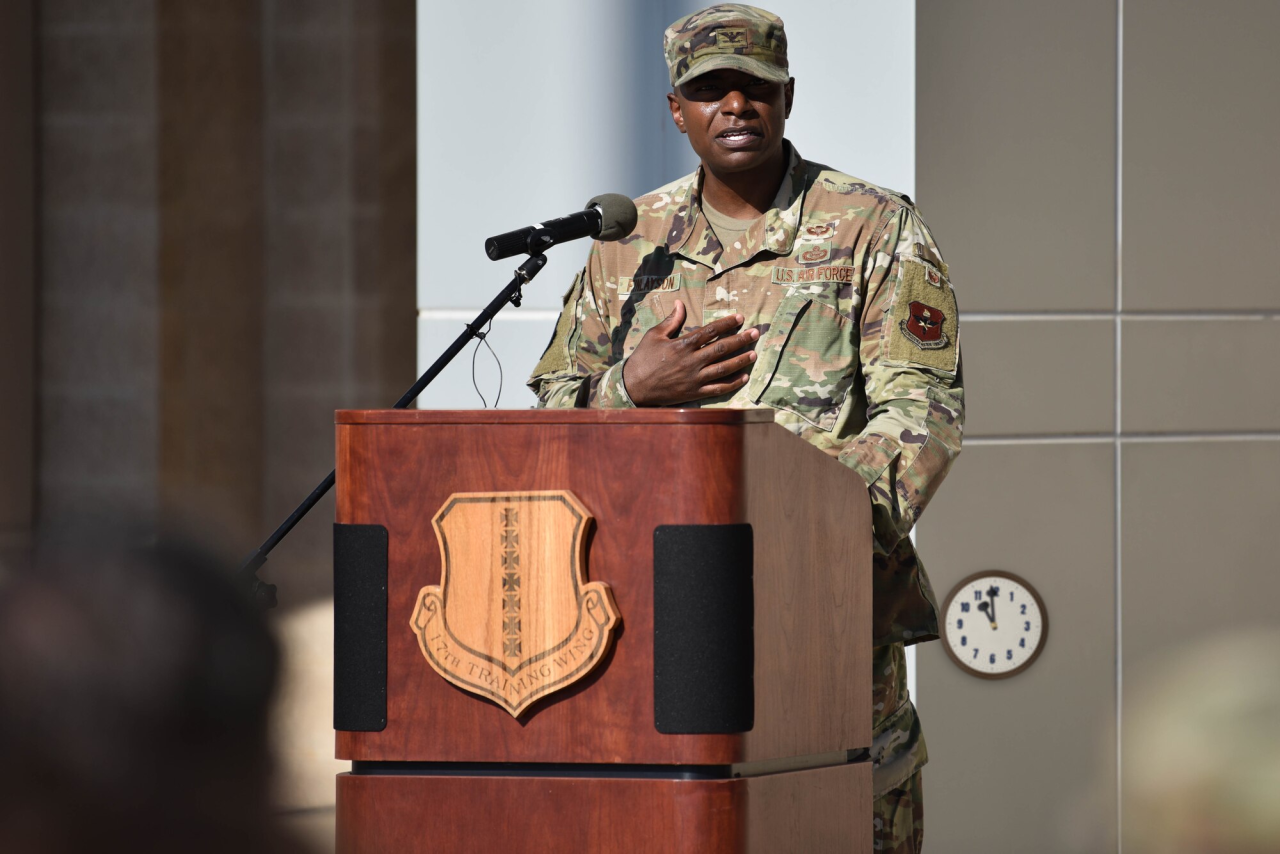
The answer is h=10 m=59
